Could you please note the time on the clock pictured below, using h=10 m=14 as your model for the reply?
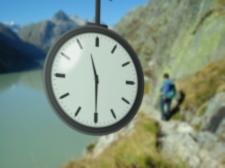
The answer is h=11 m=30
